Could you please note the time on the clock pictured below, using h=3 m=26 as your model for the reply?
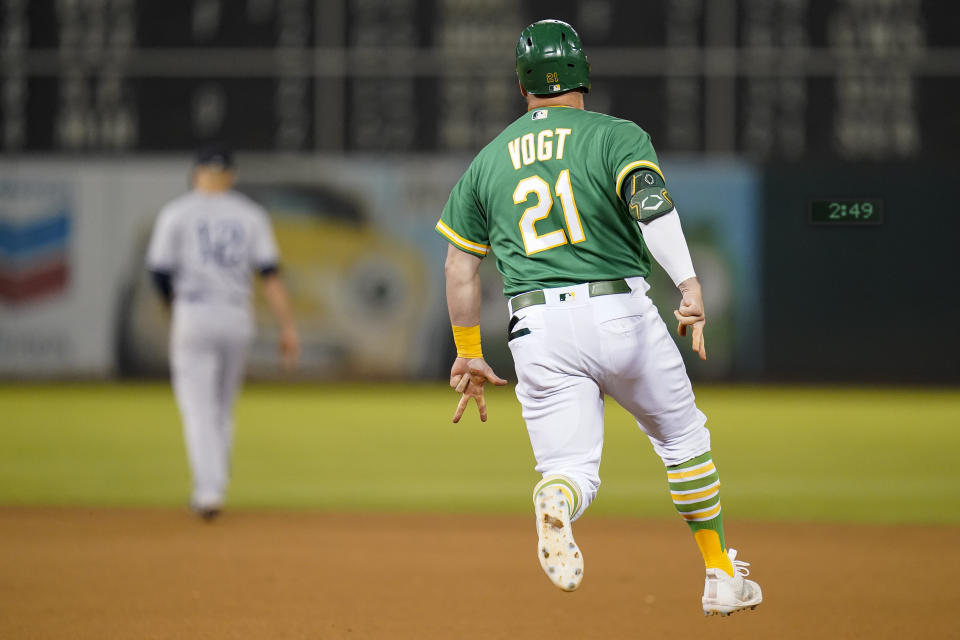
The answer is h=2 m=49
